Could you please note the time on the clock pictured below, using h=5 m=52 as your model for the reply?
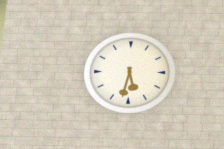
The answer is h=5 m=32
